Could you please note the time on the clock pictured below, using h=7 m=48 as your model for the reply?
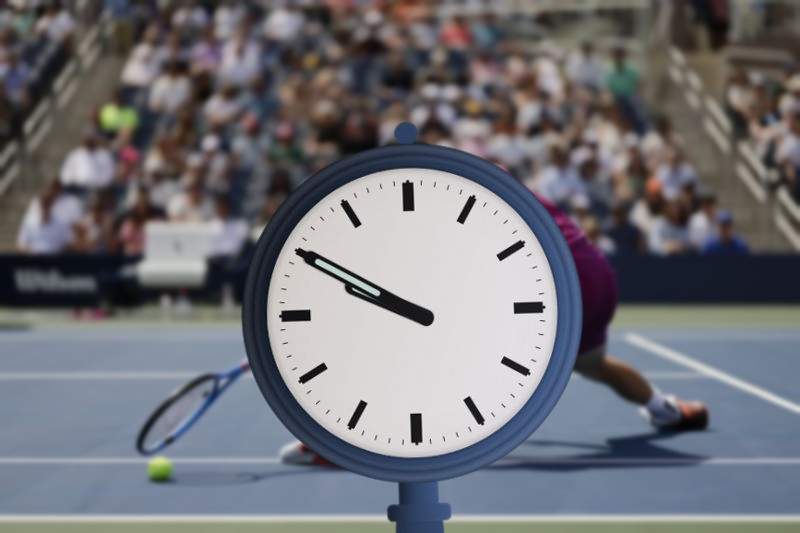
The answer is h=9 m=50
